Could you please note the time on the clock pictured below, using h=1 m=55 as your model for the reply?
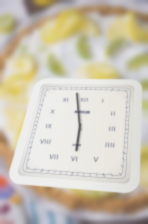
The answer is h=5 m=58
